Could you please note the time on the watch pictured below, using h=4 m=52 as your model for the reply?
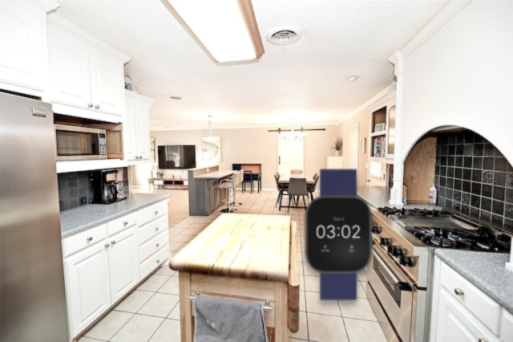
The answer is h=3 m=2
